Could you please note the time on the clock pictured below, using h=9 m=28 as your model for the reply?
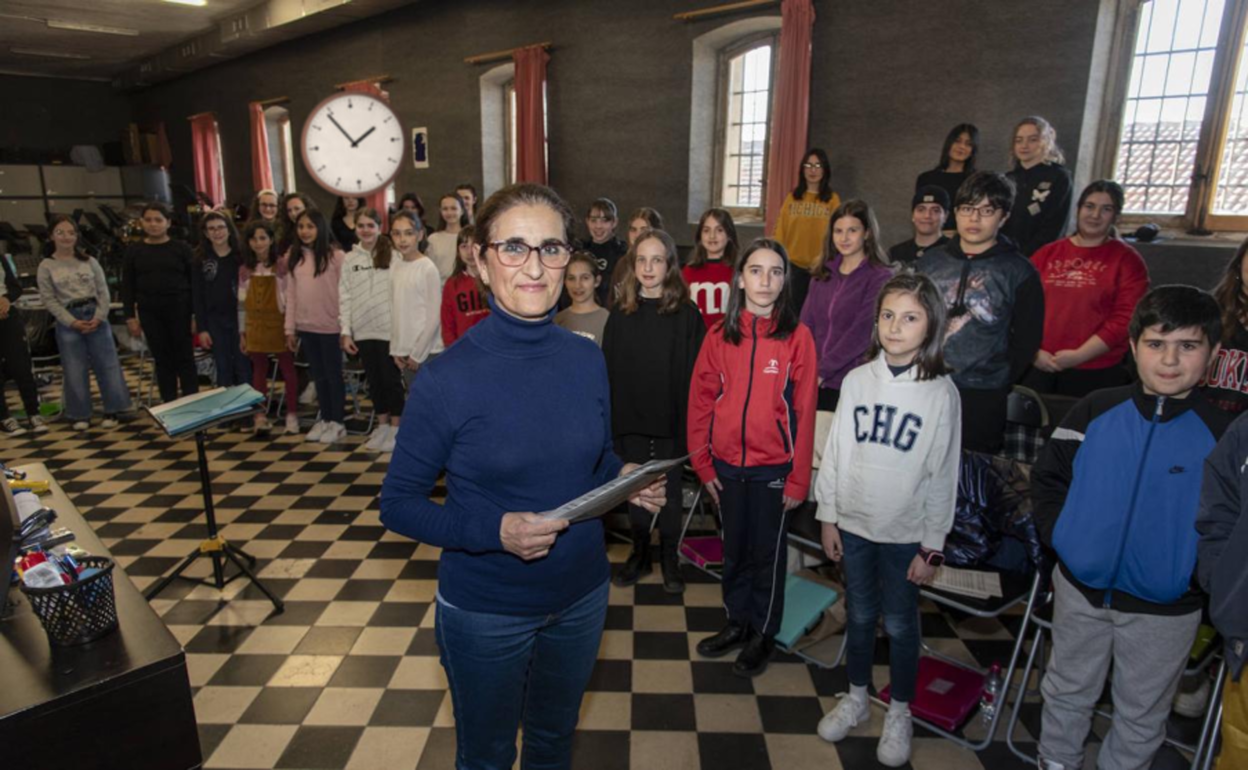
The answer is h=1 m=54
